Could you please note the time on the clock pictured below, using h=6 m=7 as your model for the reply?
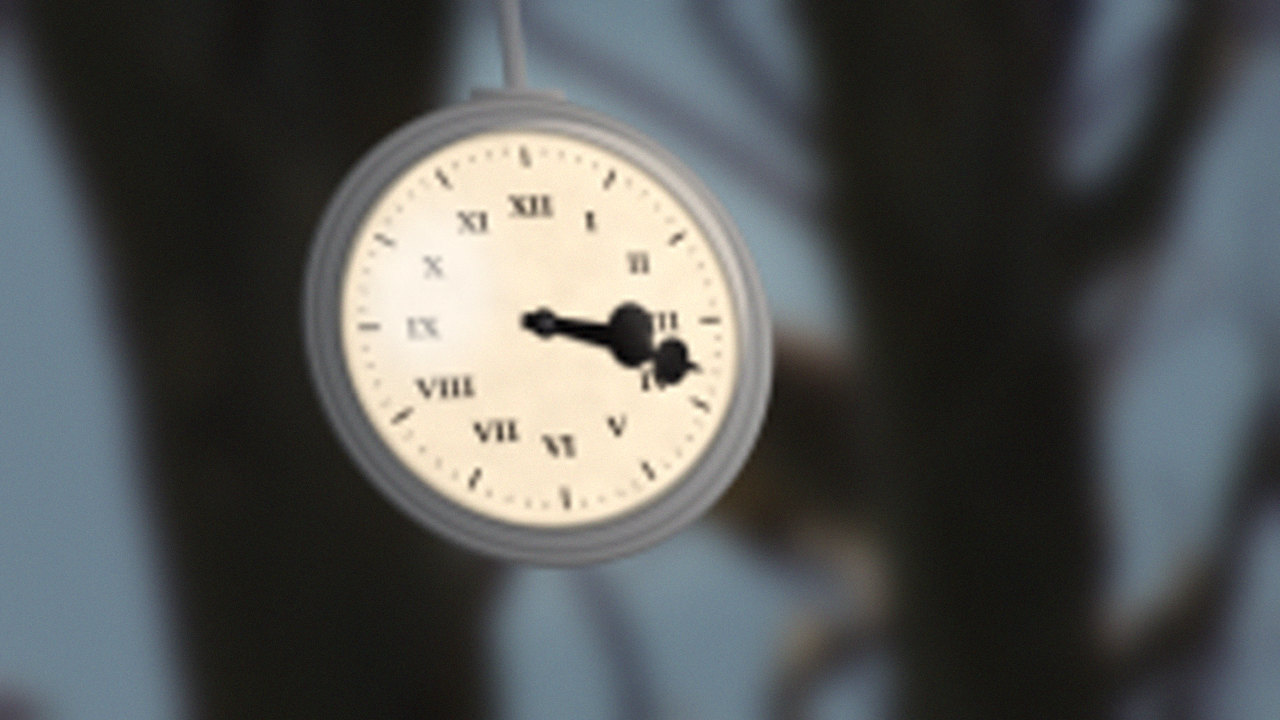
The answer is h=3 m=18
